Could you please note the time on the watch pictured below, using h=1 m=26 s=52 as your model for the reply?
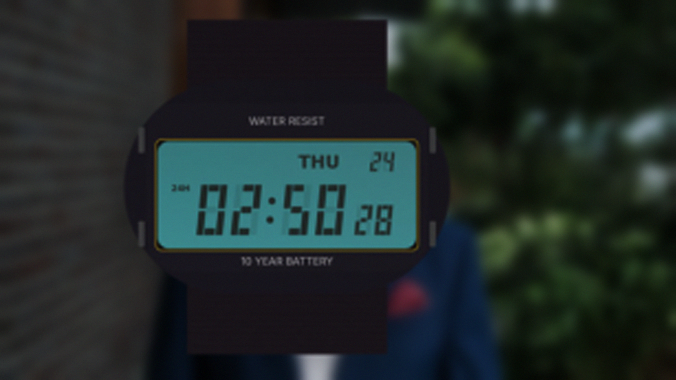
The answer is h=2 m=50 s=28
